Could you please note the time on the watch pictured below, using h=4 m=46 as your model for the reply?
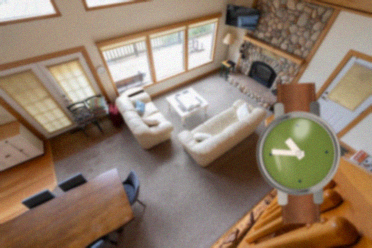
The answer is h=10 m=46
